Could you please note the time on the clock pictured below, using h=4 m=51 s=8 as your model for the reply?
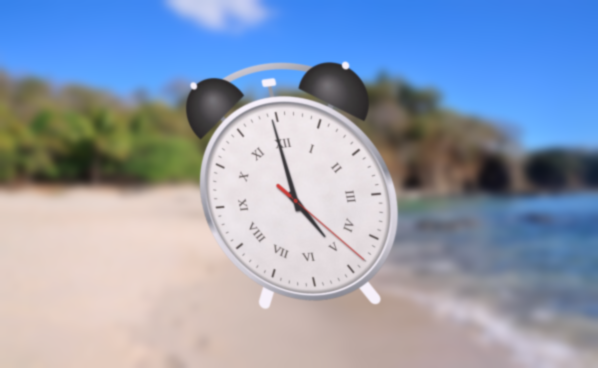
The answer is h=4 m=59 s=23
